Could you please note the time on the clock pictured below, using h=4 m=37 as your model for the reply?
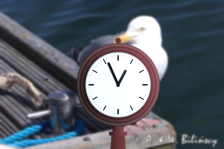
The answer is h=12 m=56
